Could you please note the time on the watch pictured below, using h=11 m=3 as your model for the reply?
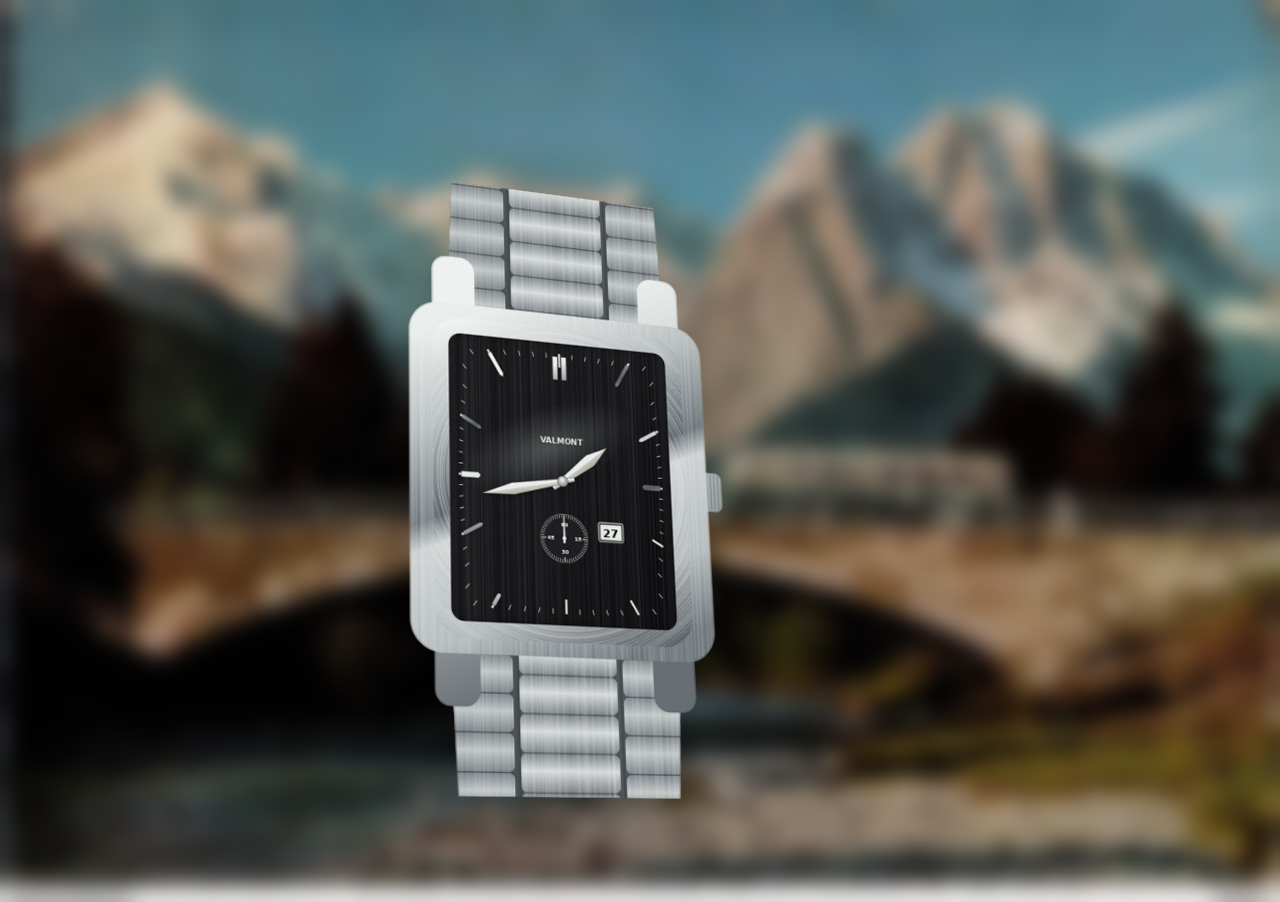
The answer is h=1 m=43
